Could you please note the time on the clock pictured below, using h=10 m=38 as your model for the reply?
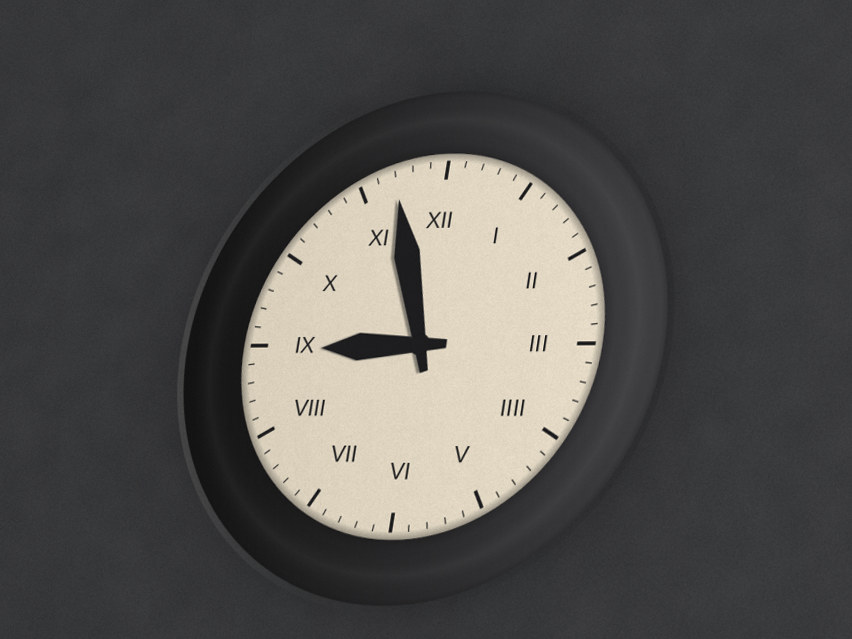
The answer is h=8 m=57
